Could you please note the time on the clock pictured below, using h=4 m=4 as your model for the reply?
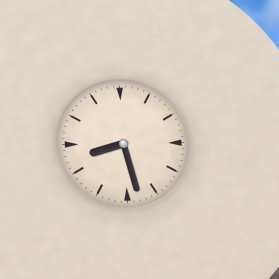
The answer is h=8 m=28
